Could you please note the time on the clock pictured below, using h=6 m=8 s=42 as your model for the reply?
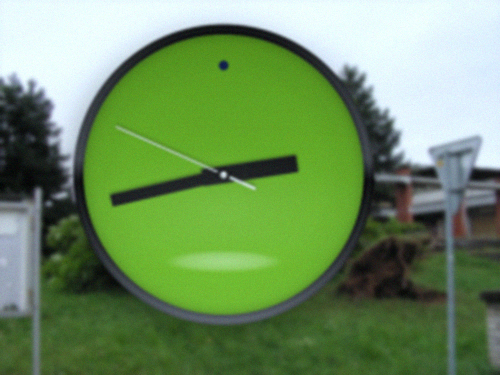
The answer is h=2 m=42 s=49
